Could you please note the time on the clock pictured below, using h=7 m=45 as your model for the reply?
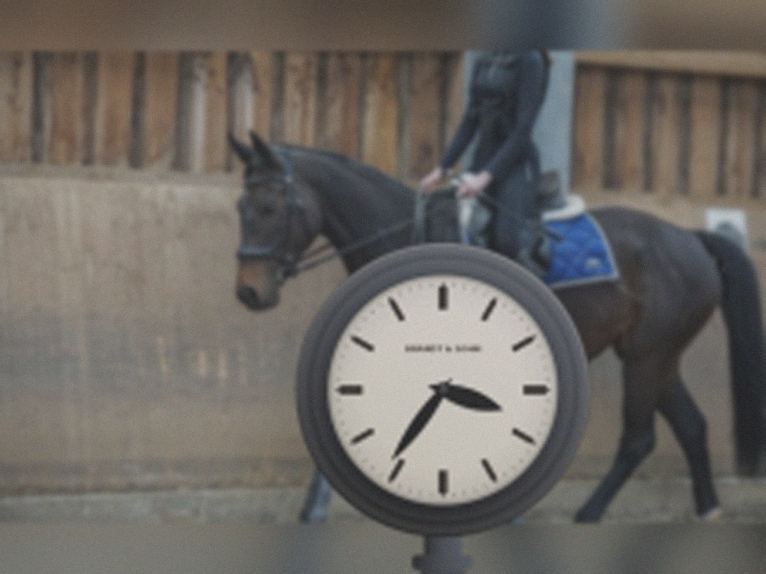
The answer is h=3 m=36
